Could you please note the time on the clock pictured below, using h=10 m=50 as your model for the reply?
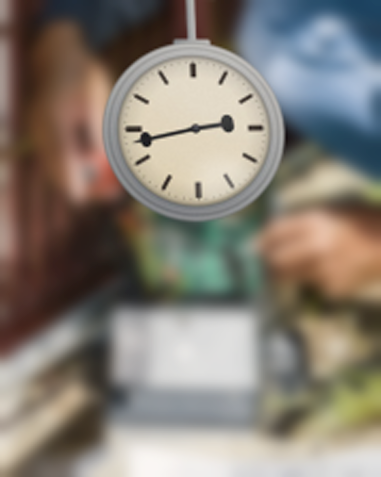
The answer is h=2 m=43
